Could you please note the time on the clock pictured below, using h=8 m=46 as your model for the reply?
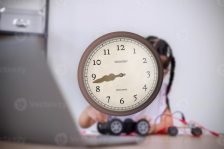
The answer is h=8 m=43
